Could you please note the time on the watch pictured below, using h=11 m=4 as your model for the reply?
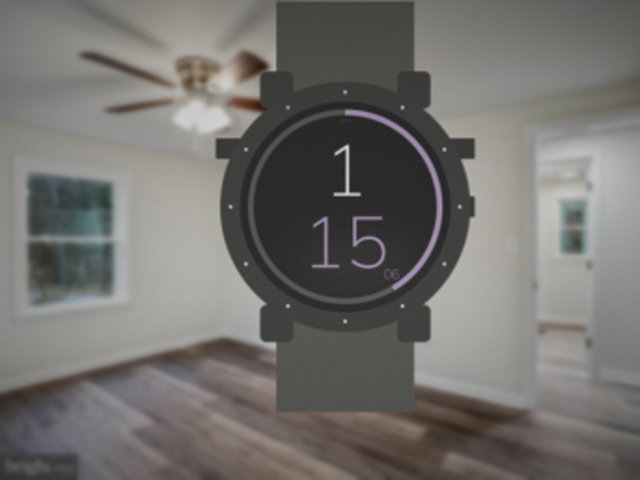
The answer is h=1 m=15
